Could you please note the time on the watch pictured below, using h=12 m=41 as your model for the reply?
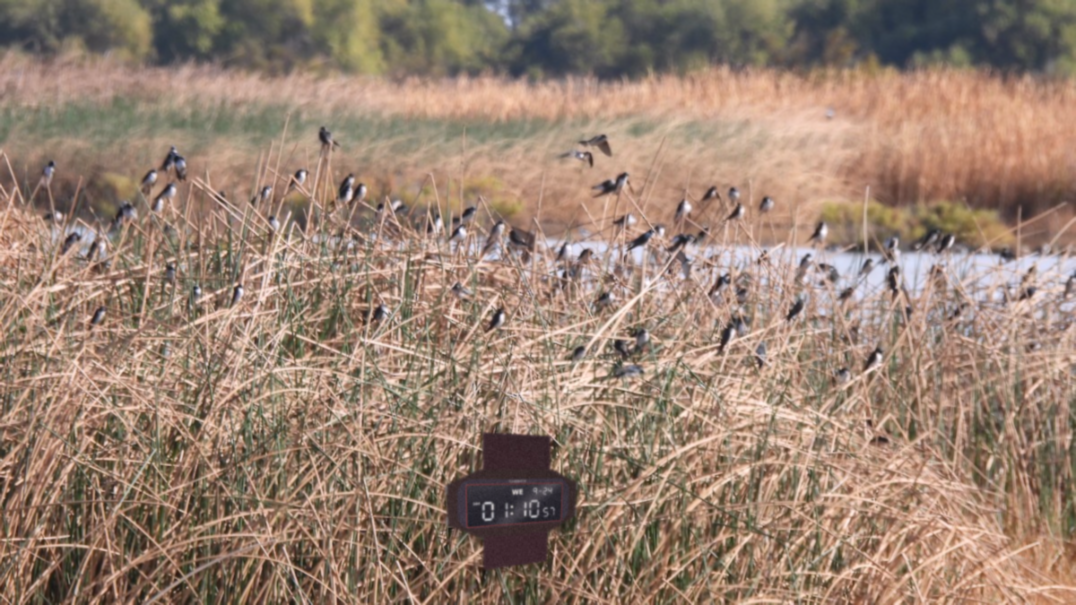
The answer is h=1 m=10
